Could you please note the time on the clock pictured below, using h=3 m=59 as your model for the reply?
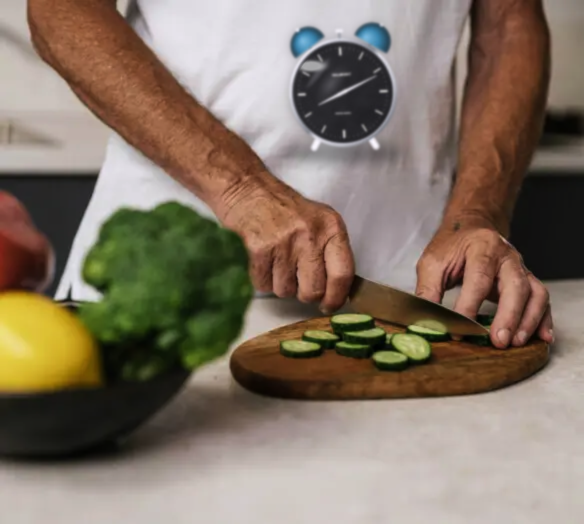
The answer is h=8 m=11
